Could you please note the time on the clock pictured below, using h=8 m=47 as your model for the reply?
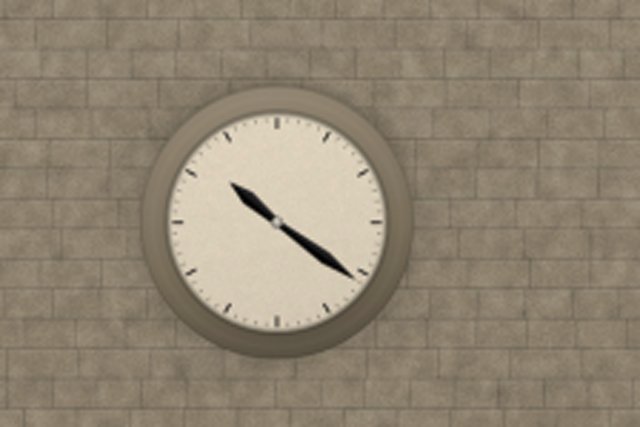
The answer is h=10 m=21
